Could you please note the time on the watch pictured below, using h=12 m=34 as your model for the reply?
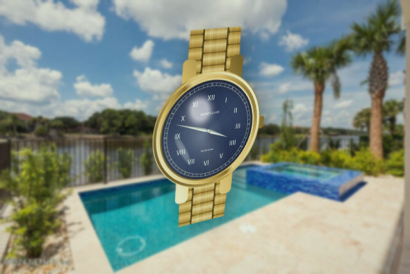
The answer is h=3 m=48
